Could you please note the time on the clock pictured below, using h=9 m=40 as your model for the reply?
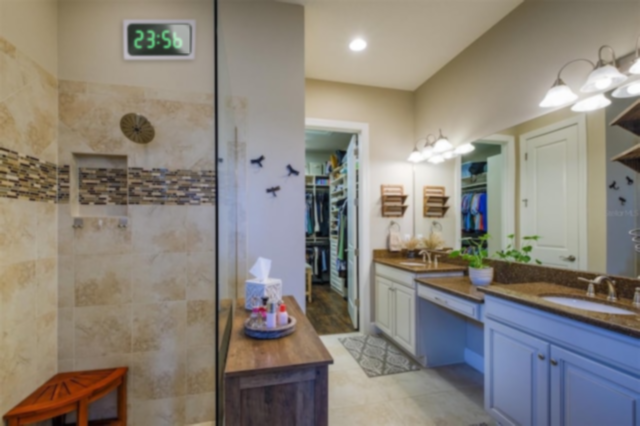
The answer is h=23 m=56
